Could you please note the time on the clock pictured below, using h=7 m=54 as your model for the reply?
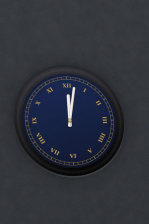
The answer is h=12 m=2
